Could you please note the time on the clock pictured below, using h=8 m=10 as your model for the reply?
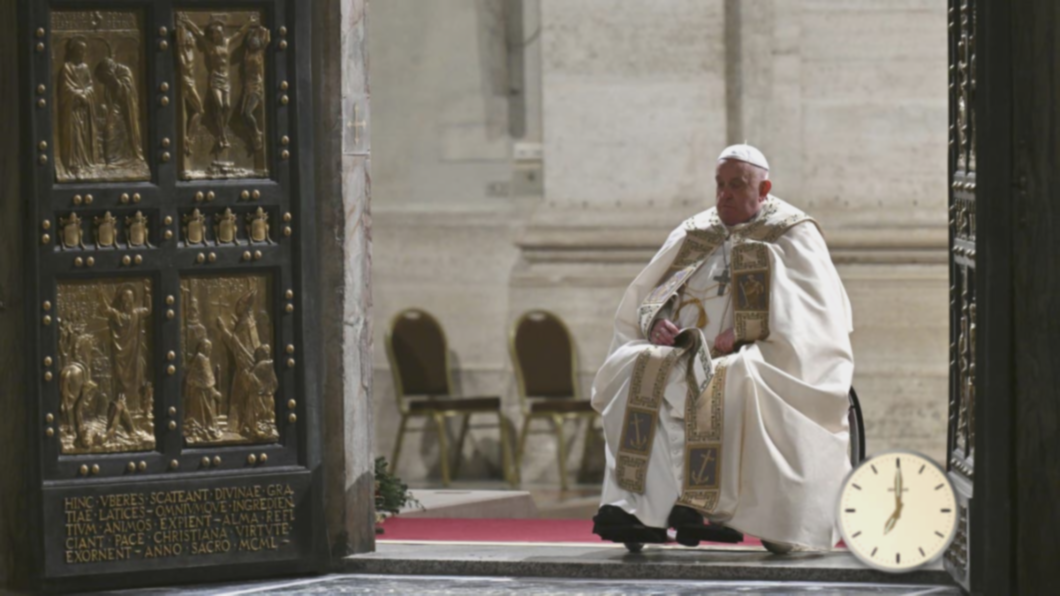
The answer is h=7 m=0
